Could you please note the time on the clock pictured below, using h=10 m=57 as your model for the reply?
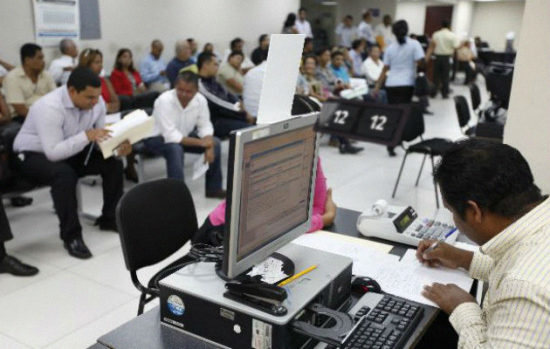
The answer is h=12 m=12
